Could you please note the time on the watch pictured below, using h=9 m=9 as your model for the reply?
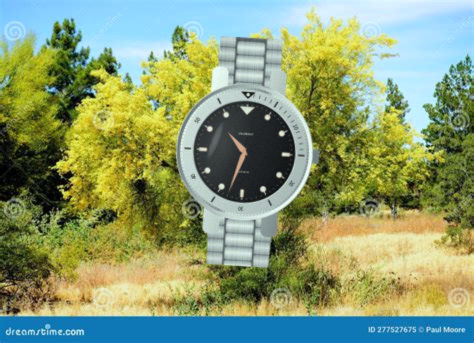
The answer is h=10 m=33
